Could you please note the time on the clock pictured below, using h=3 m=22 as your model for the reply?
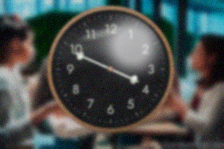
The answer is h=3 m=49
